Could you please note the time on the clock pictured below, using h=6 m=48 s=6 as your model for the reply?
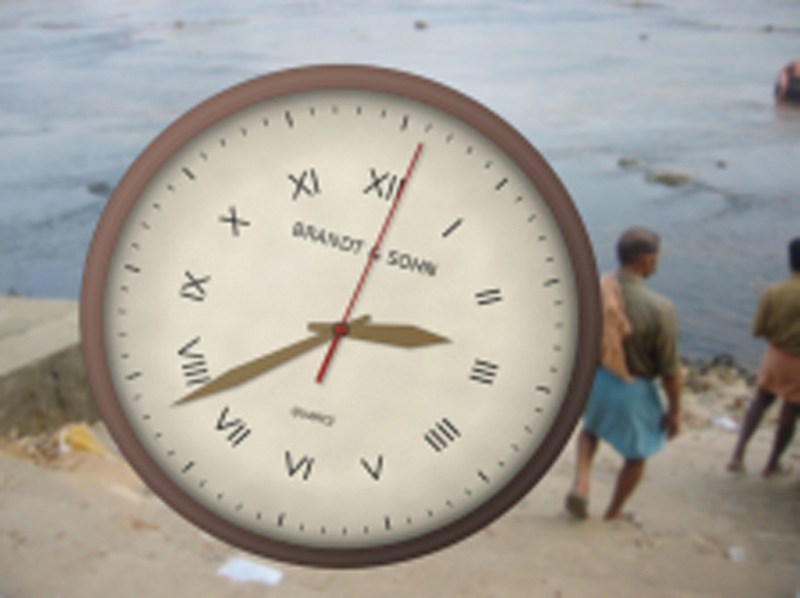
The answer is h=2 m=38 s=1
